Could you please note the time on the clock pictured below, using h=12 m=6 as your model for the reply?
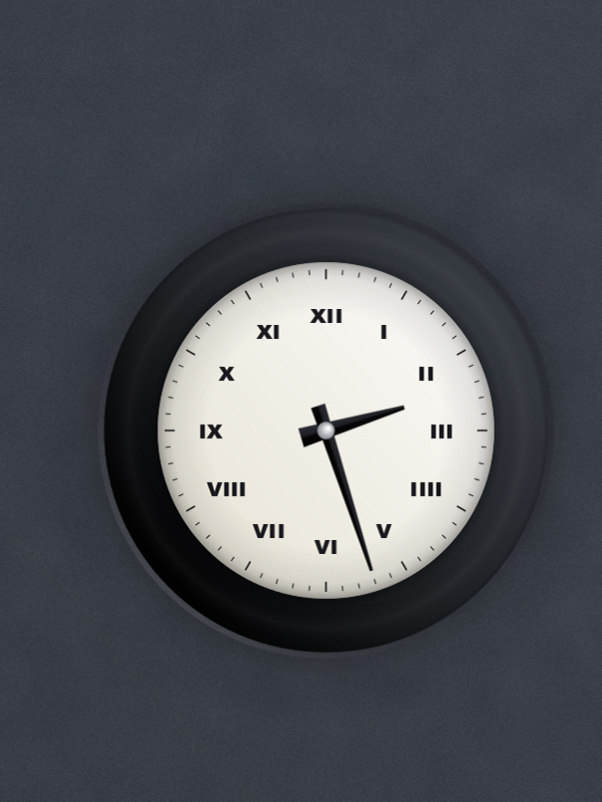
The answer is h=2 m=27
